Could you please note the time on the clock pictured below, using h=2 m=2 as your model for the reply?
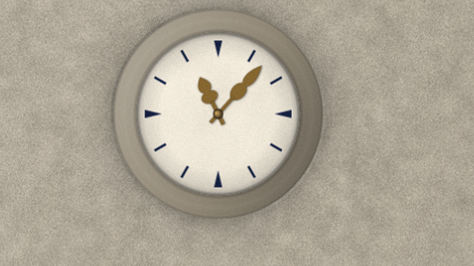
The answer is h=11 m=7
